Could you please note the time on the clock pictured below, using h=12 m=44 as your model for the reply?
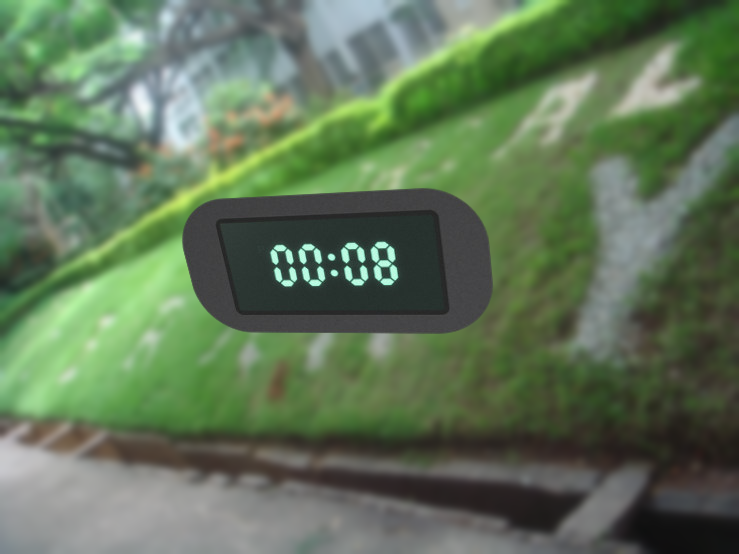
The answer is h=0 m=8
